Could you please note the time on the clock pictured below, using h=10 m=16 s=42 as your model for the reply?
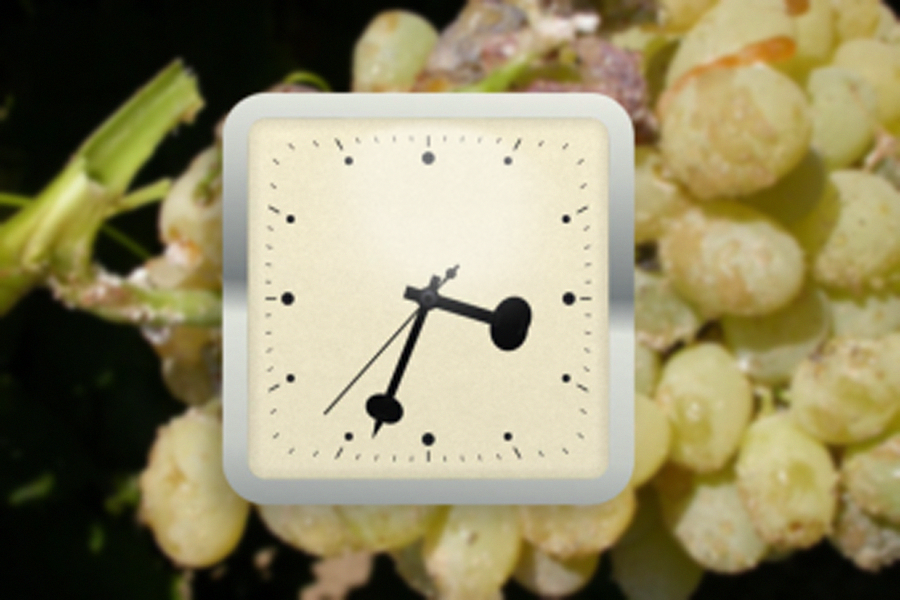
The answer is h=3 m=33 s=37
